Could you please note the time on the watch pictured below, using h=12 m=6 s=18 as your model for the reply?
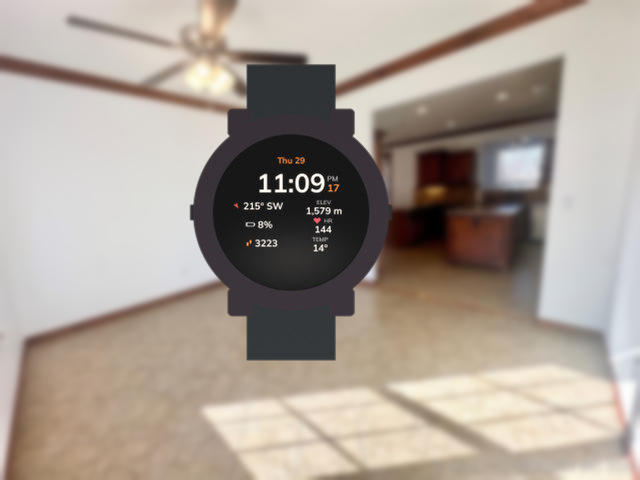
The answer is h=11 m=9 s=17
